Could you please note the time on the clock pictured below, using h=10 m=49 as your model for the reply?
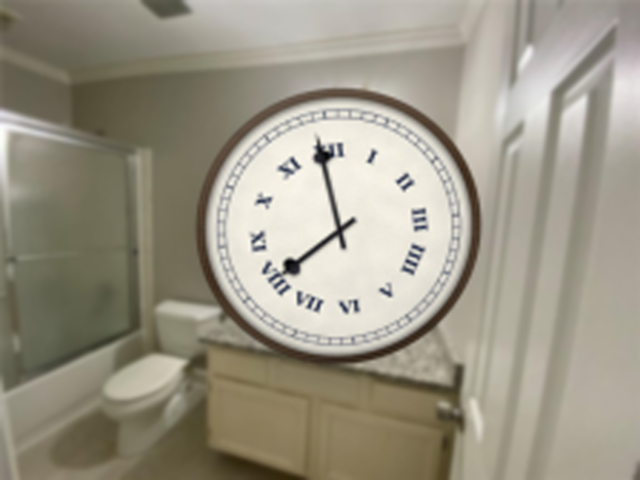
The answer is h=7 m=59
